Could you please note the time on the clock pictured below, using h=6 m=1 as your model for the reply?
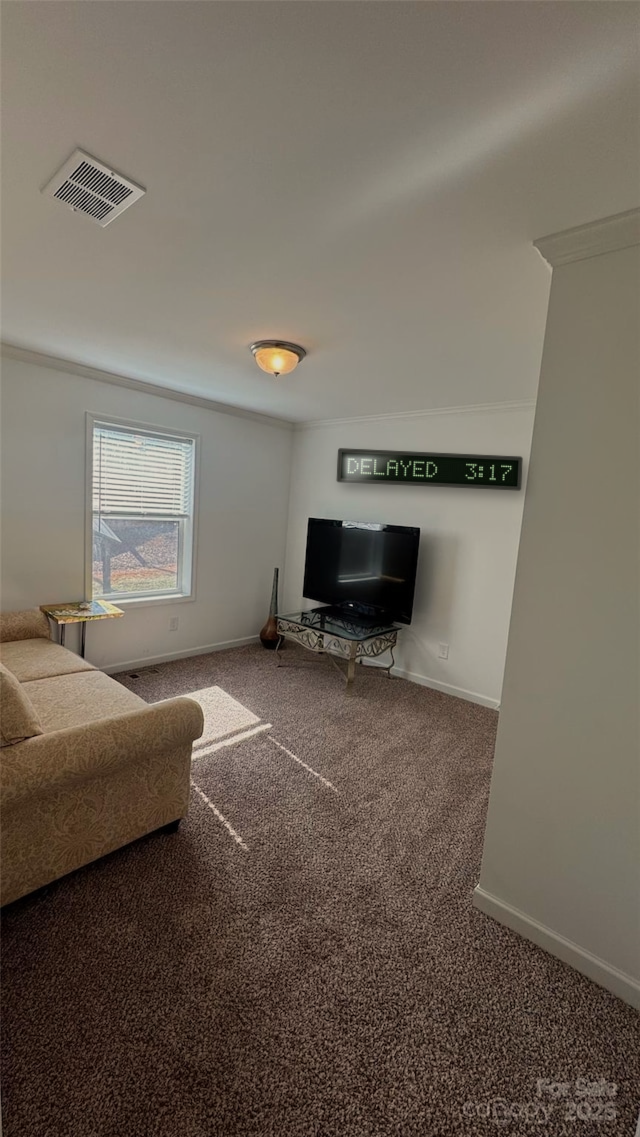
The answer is h=3 m=17
